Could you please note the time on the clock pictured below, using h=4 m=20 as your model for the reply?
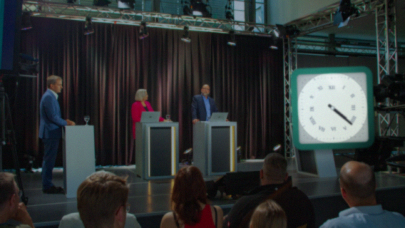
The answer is h=4 m=22
